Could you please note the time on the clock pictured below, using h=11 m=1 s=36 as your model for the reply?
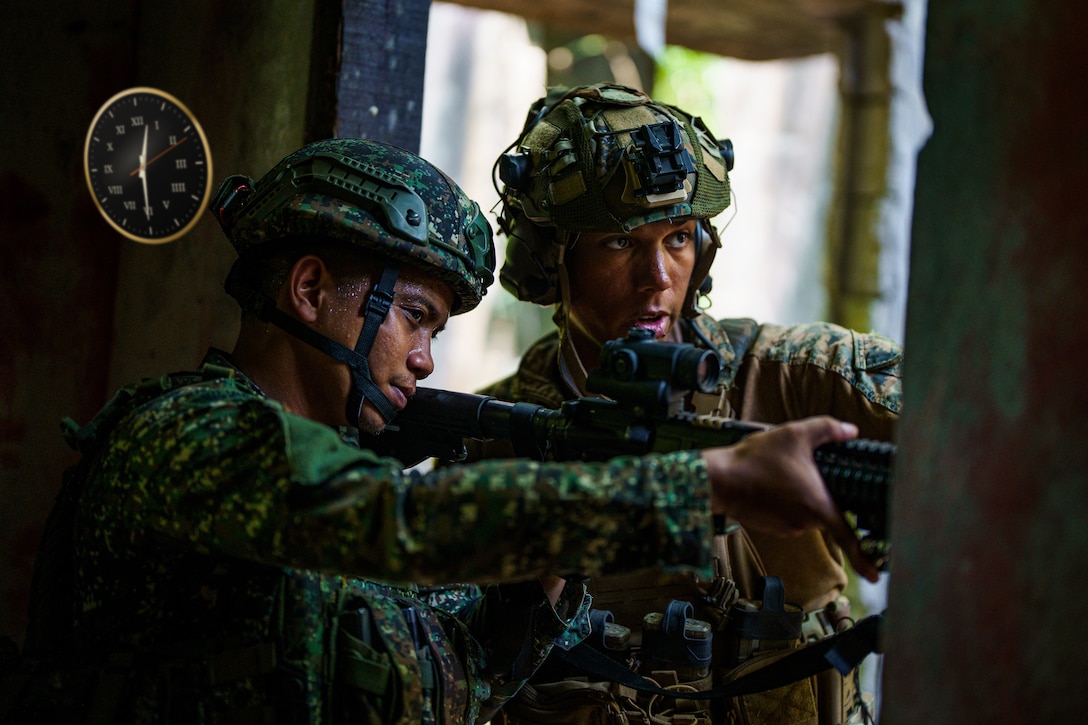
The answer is h=12 m=30 s=11
